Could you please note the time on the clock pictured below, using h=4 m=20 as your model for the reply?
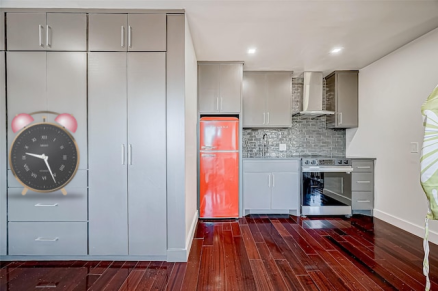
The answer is h=9 m=26
